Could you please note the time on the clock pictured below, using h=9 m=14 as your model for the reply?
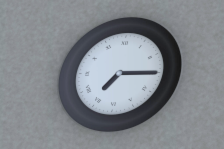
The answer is h=7 m=15
